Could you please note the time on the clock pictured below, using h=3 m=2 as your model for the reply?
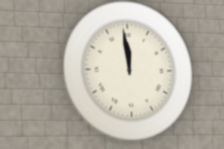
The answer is h=11 m=59
